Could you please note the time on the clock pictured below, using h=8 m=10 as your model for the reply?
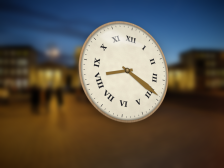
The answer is h=8 m=19
